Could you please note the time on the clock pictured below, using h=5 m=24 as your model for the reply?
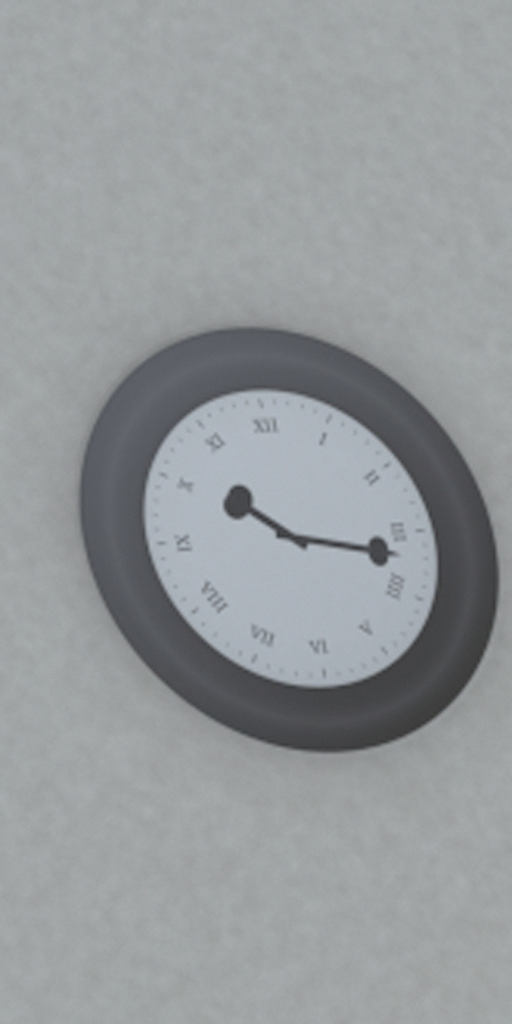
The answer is h=10 m=17
